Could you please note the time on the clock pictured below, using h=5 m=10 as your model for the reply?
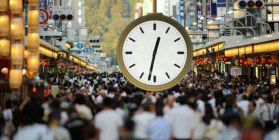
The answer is h=12 m=32
